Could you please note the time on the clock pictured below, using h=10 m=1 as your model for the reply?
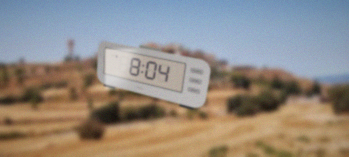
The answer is h=8 m=4
